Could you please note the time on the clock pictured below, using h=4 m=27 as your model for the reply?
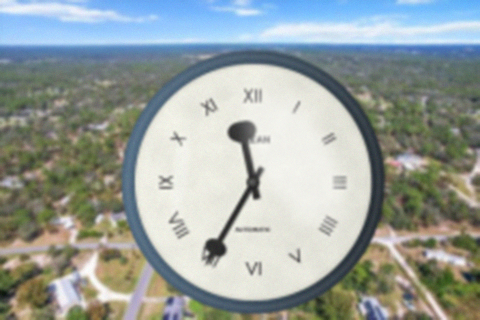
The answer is h=11 m=35
